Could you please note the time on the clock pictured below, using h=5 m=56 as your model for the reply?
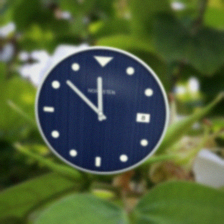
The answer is h=11 m=52
